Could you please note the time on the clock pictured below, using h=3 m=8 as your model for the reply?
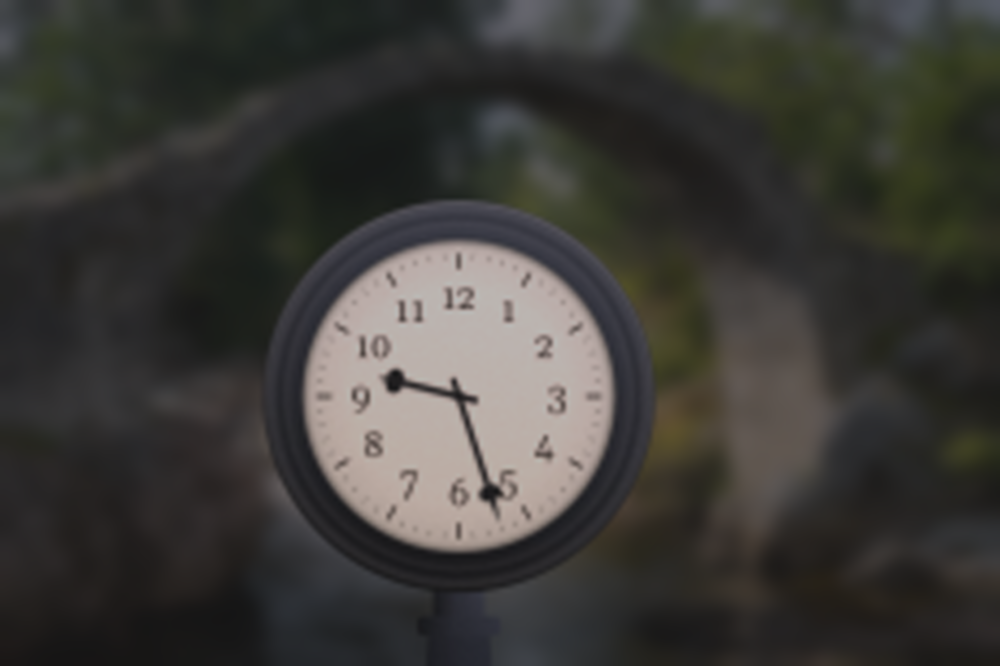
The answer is h=9 m=27
